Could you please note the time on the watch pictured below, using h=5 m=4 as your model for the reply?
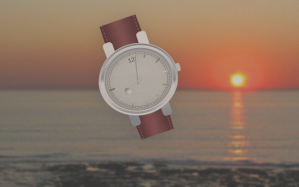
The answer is h=8 m=2
